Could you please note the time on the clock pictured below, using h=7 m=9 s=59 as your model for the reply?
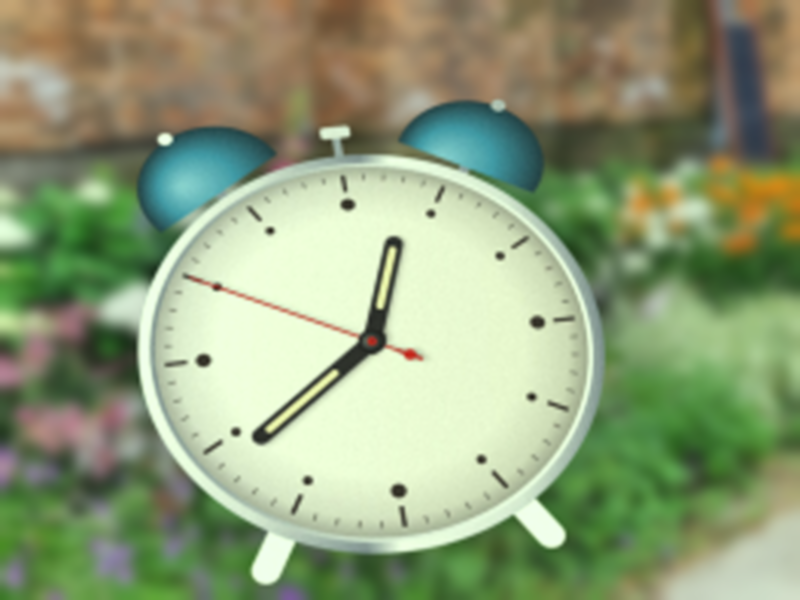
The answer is h=12 m=38 s=50
